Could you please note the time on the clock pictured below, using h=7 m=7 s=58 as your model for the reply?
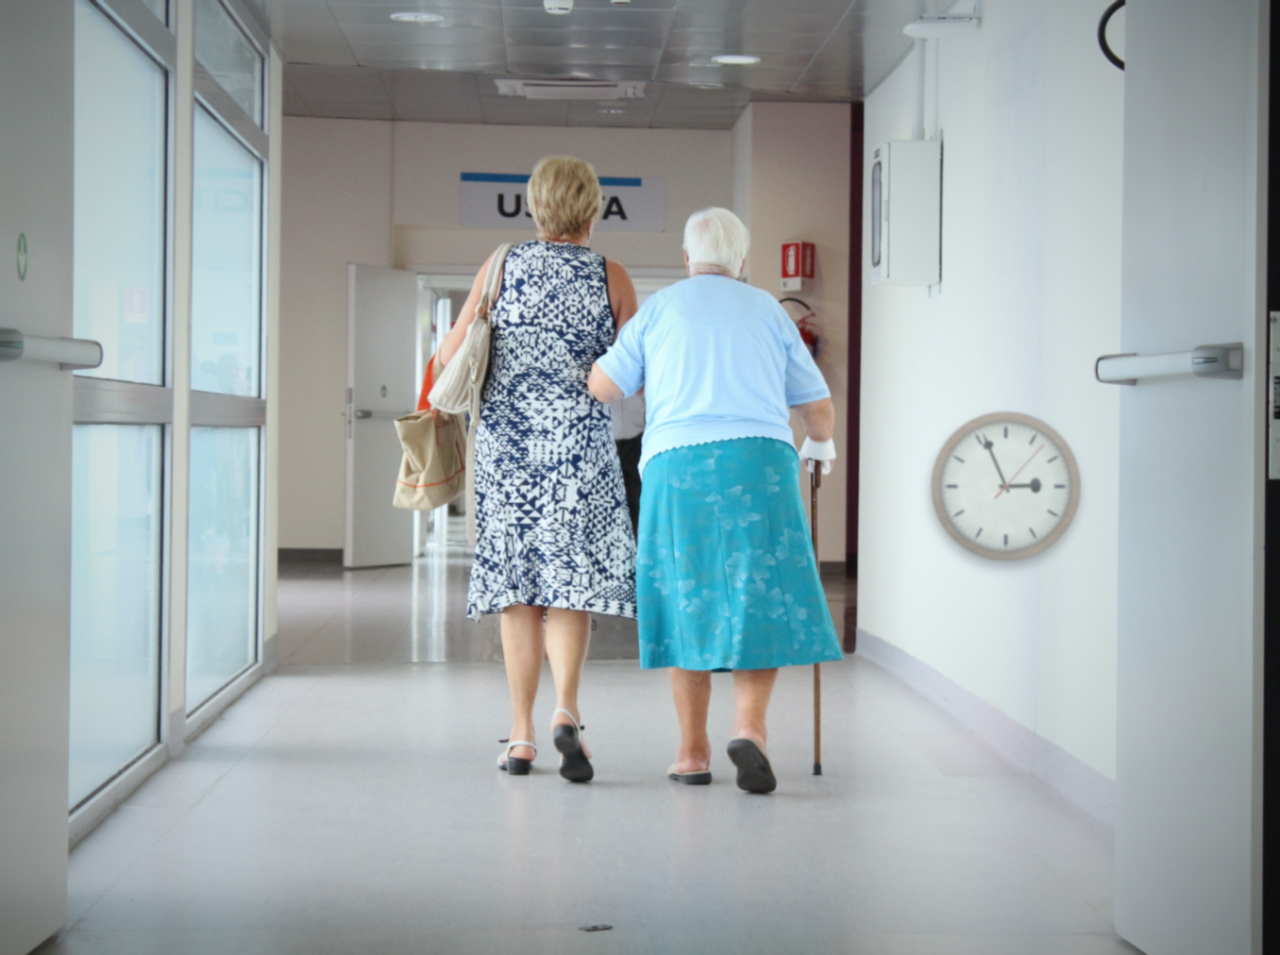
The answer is h=2 m=56 s=7
